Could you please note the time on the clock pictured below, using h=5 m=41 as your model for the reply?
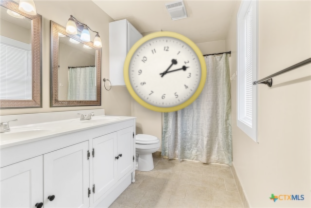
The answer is h=1 m=12
